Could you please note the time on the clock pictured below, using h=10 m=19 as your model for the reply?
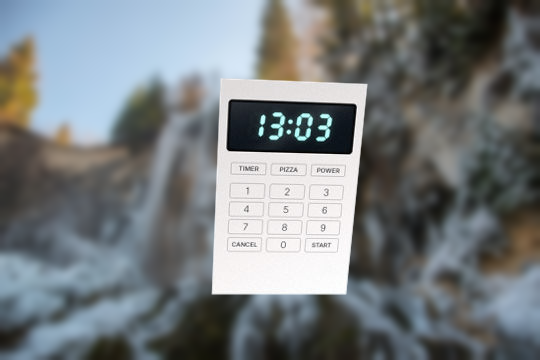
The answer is h=13 m=3
